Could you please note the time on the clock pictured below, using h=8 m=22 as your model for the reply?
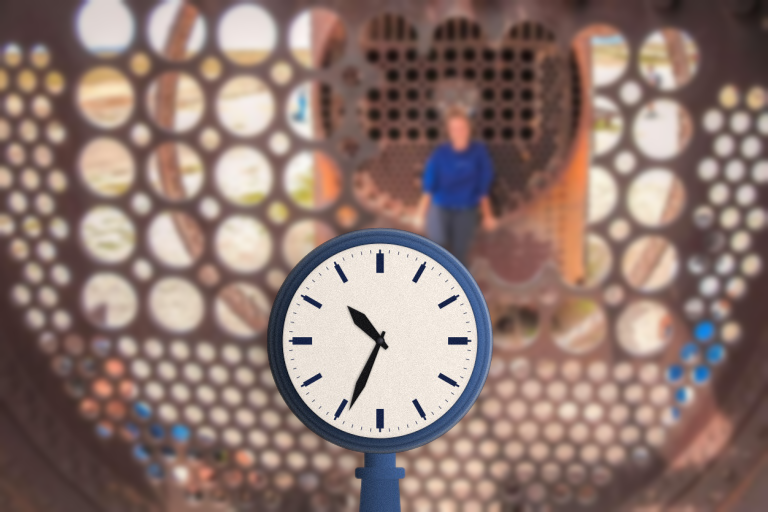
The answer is h=10 m=34
